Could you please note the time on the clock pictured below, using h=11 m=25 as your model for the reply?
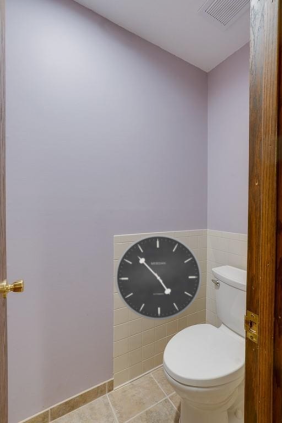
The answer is h=4 m=53
